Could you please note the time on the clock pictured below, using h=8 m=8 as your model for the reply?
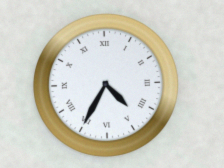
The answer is h=4 m=35
